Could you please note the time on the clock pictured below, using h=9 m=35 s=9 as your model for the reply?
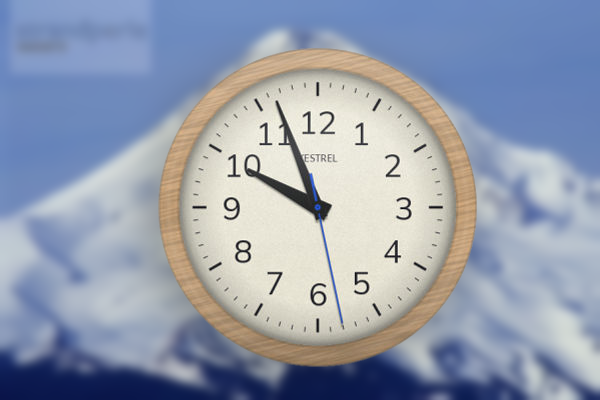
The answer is h=9 m=56 s=28
